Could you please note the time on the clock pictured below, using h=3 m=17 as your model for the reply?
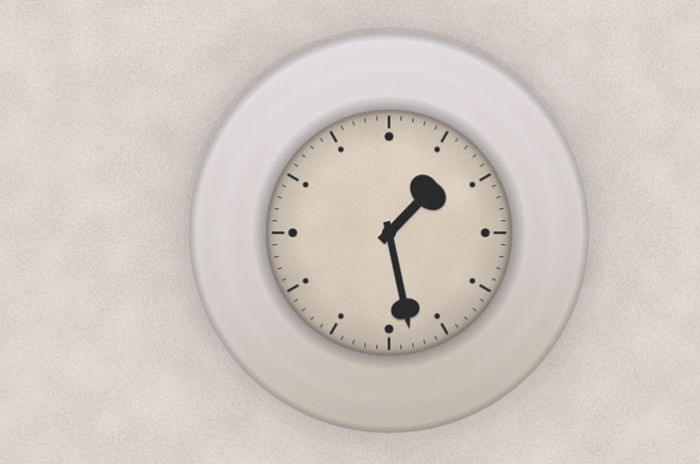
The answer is h=1 m=28
